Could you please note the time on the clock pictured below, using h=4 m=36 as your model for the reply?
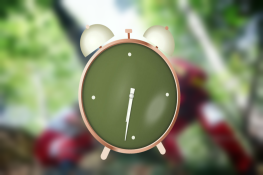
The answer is h=6 m=32
